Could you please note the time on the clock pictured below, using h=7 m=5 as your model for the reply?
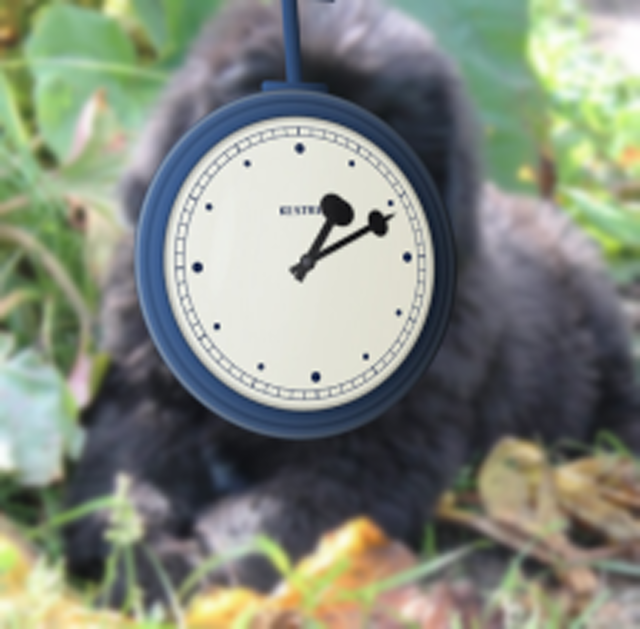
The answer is h=1 m=11
